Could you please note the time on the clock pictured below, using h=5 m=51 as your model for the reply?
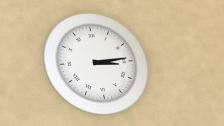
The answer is h=3 m=14
